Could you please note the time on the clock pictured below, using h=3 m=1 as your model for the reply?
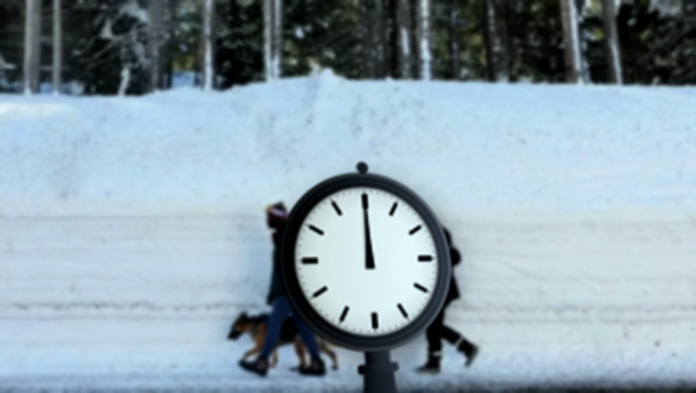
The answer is h=12 m=0
